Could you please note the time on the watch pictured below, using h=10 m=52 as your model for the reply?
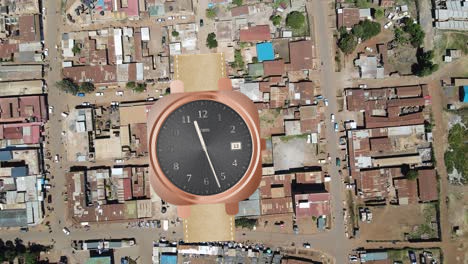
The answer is h=11 m=27
